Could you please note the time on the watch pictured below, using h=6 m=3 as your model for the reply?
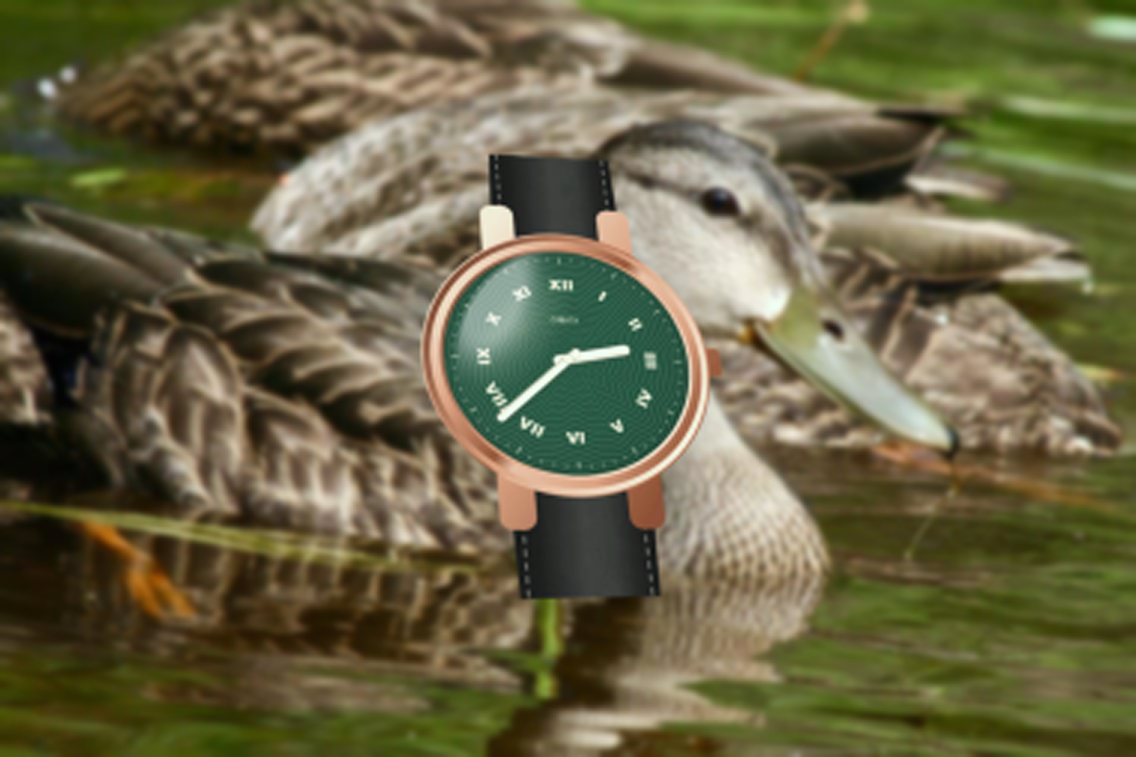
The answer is h=2 m=38
